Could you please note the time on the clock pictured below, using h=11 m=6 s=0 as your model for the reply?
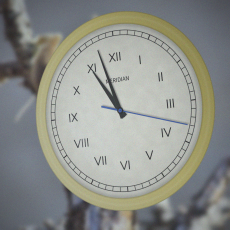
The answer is h=10 m=57 s=18
